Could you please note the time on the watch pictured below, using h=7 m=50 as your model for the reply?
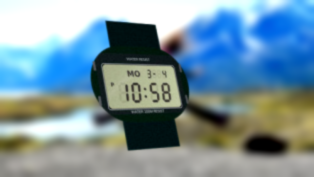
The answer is h=10 m=58
